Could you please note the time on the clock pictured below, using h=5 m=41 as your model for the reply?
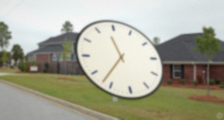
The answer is h=11 m=37
